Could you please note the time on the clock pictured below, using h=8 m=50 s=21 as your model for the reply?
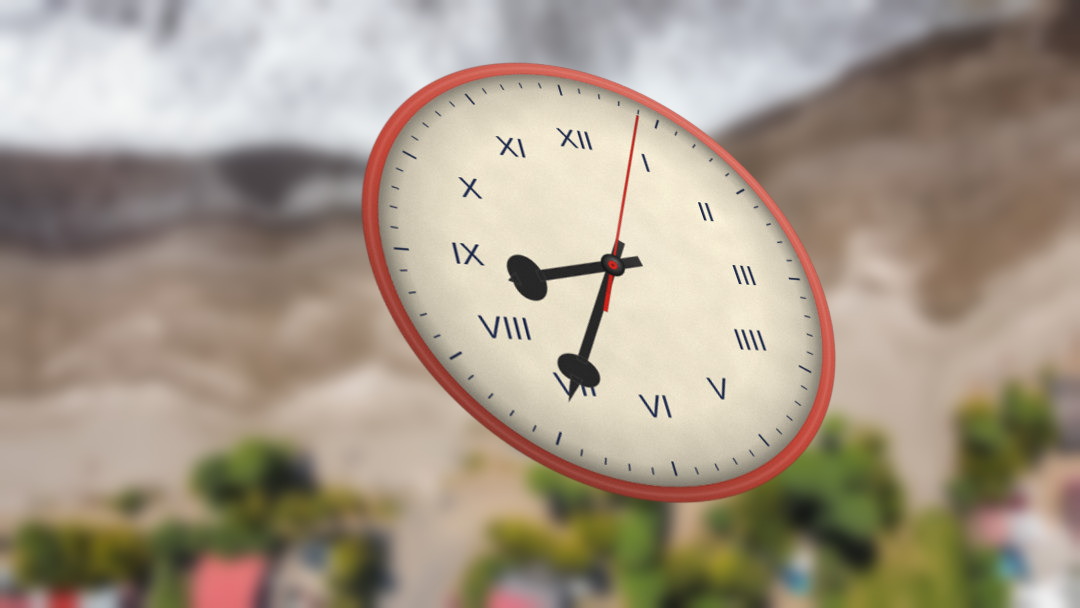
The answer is h=8 m=35 s=4
